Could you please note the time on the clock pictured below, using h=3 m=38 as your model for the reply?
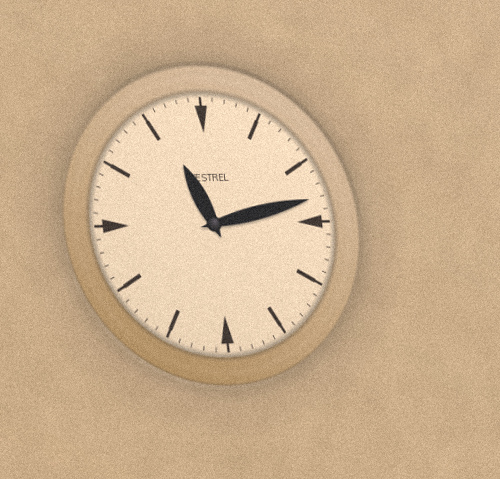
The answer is h=11 m=13
